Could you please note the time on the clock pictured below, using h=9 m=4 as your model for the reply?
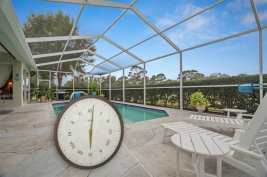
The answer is h=6 m=1
